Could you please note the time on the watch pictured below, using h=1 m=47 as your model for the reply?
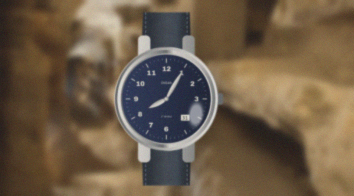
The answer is h=8 m=5
